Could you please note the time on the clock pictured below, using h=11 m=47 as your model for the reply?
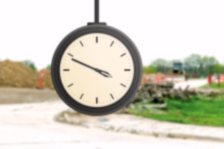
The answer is h=3 m=49
